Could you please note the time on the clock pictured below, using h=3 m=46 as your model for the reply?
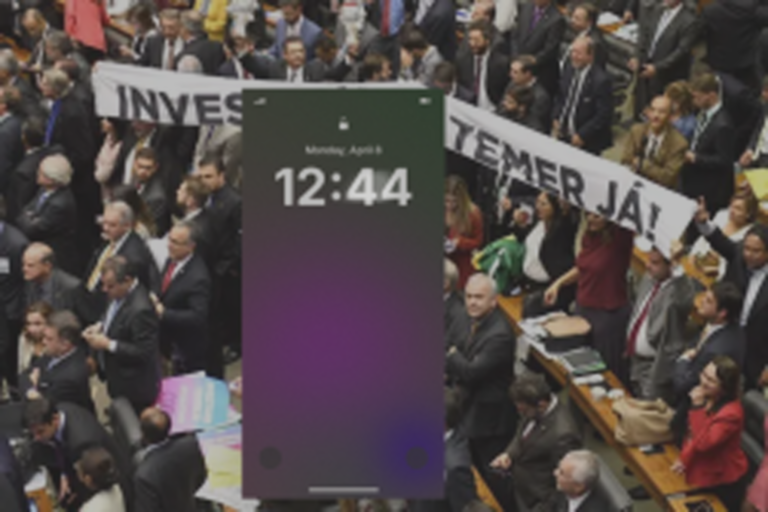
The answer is h=12 m=44
